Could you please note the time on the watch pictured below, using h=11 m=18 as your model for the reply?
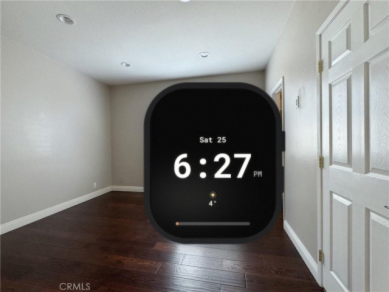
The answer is h=6 m=27
